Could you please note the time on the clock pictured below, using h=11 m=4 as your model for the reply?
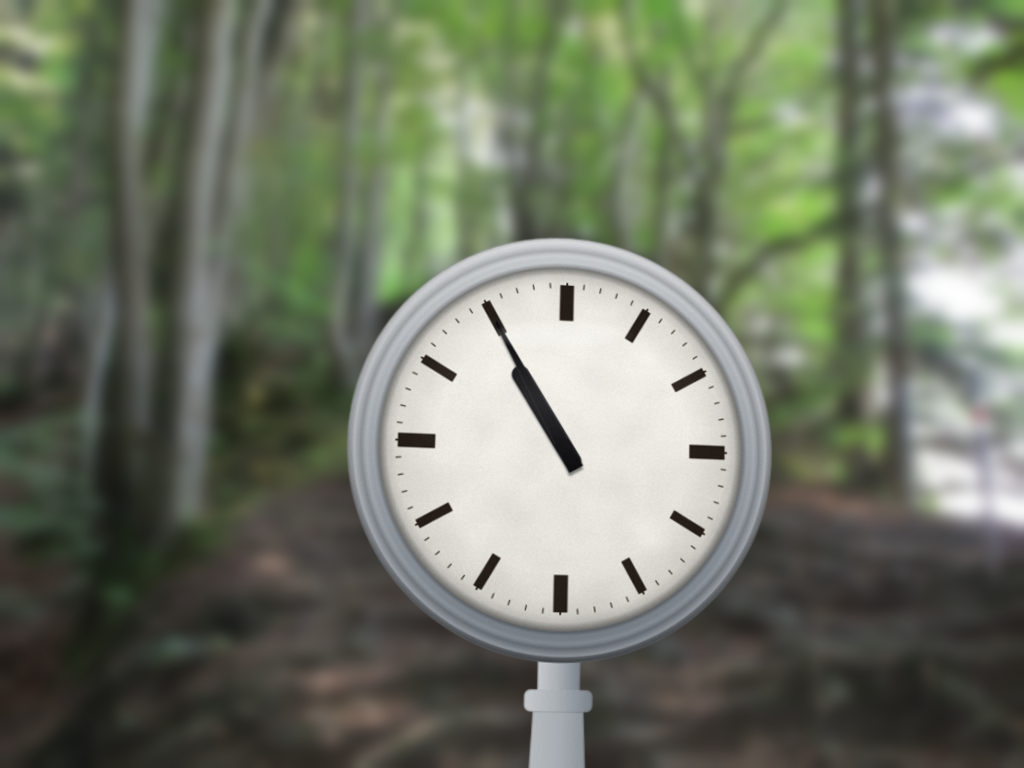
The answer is h=10 m=55
